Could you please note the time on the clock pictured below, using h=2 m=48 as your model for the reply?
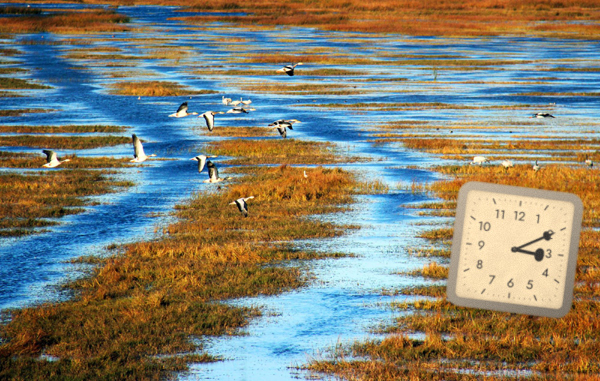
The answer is h=3 m=10
